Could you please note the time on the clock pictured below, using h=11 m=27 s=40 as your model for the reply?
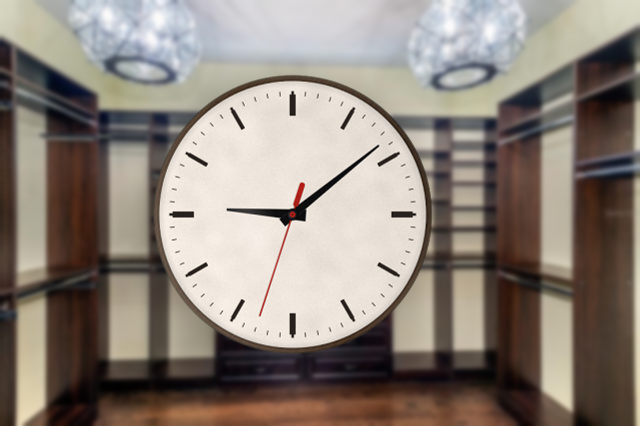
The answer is h=9 m=8 s=33
